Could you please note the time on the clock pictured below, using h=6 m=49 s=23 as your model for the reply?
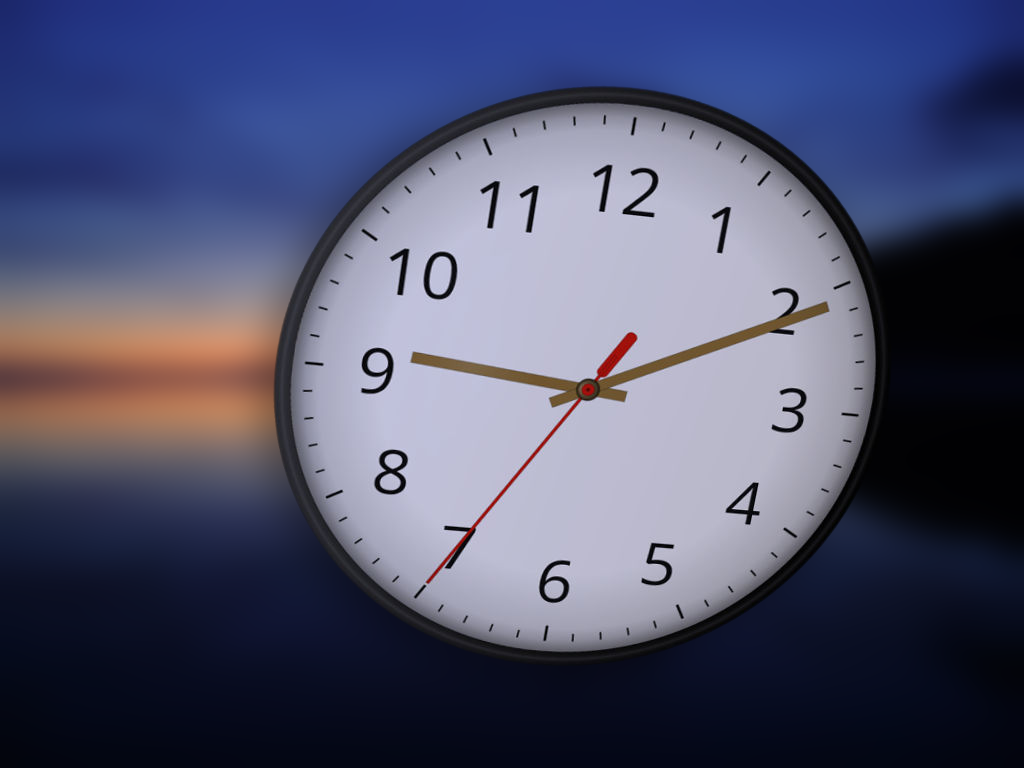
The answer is h=9 m=10 s=35
